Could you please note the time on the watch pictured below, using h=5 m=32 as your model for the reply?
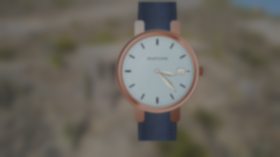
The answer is h=3 m=23
